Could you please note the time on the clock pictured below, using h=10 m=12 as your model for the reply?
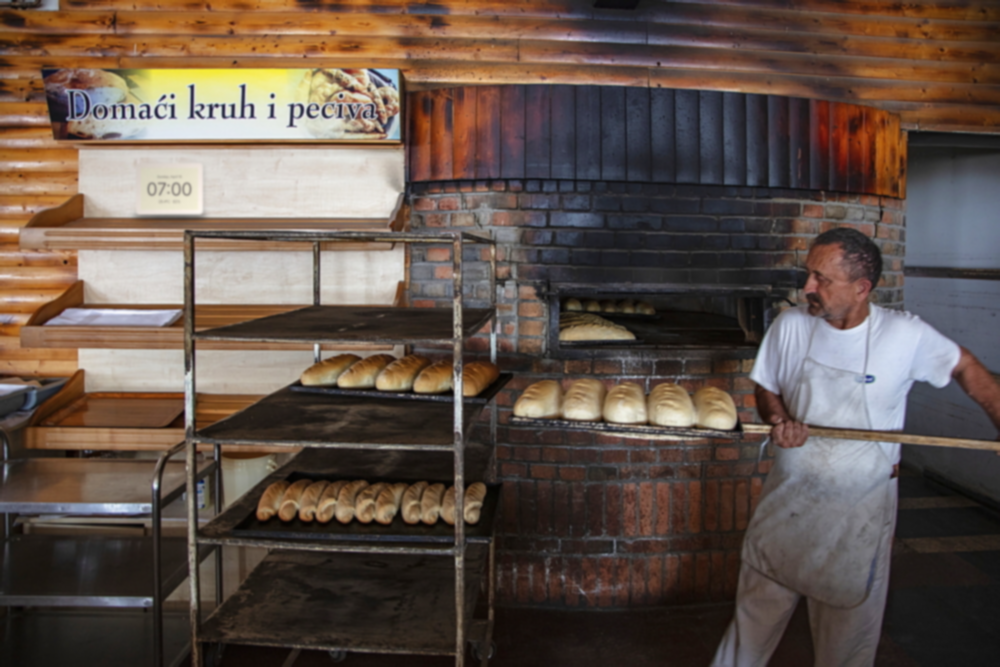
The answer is h=7 m=0
